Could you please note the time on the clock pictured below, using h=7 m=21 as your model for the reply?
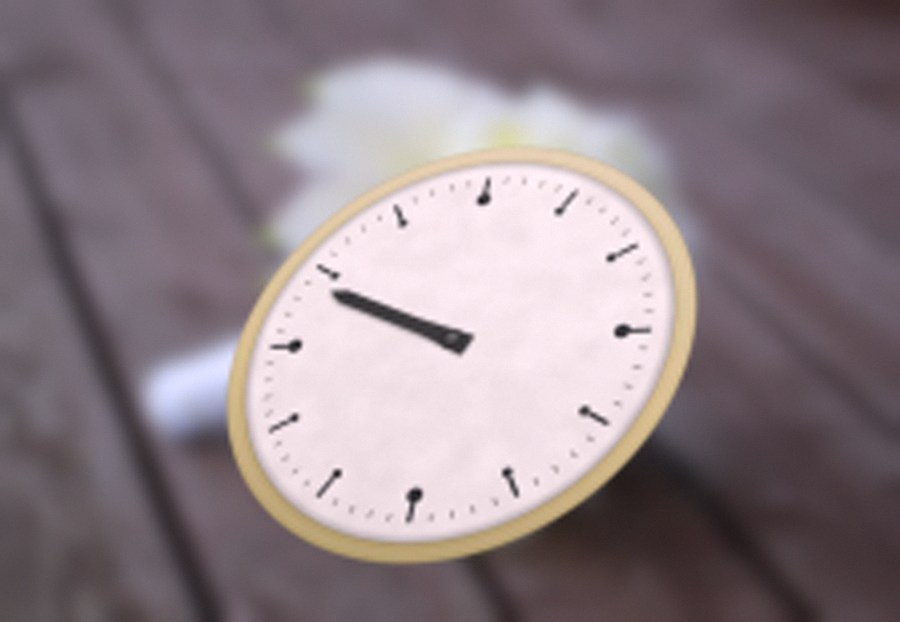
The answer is h=9 m=49
